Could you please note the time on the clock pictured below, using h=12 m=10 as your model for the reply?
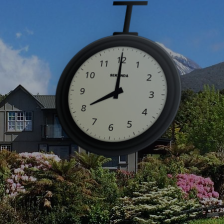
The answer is h=8 m=0
